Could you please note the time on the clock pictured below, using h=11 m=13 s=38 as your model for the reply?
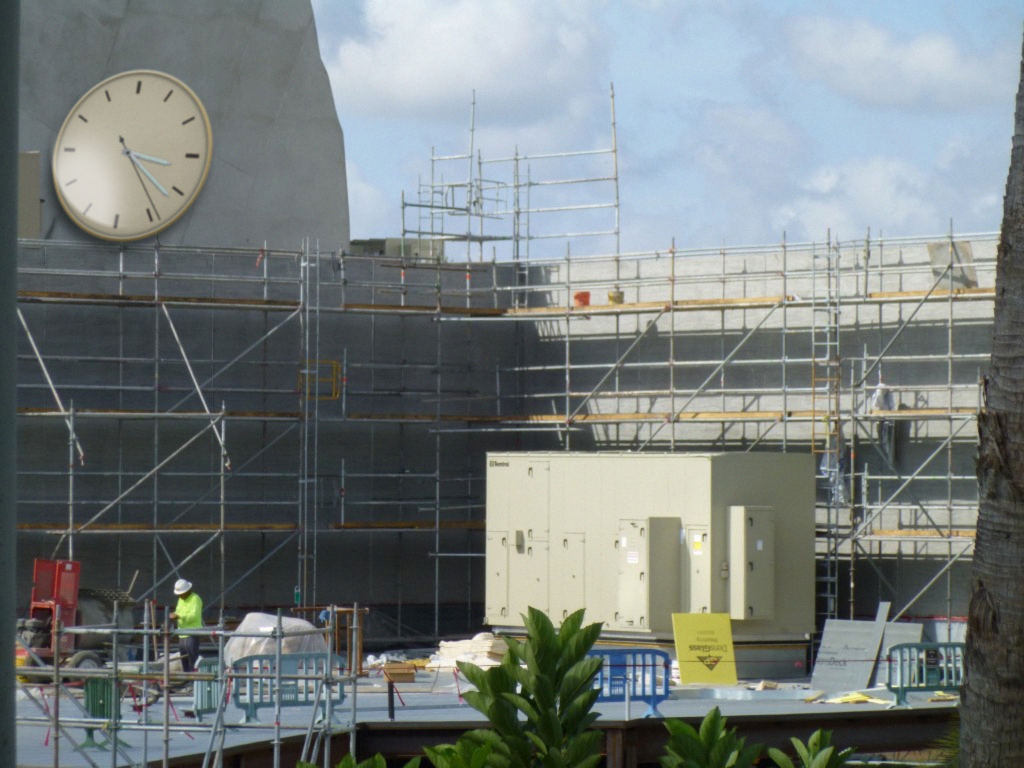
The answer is h=3 m=21 s=24
